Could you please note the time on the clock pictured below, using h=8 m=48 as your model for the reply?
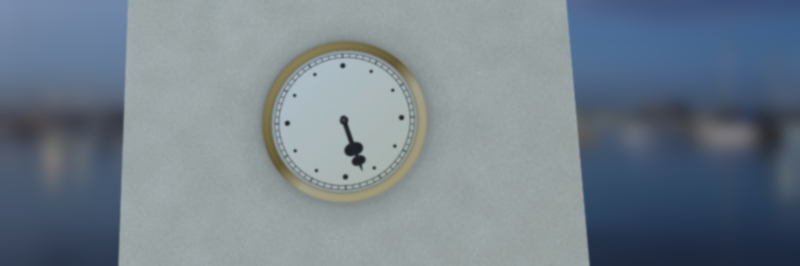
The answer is h=5 m=27
